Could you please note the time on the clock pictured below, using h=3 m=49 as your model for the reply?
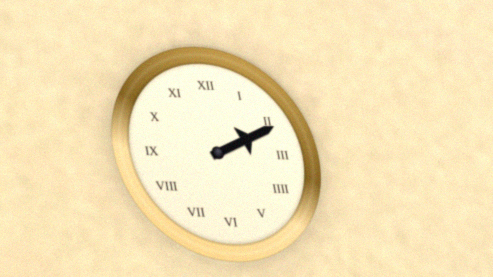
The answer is h=2 m=11
